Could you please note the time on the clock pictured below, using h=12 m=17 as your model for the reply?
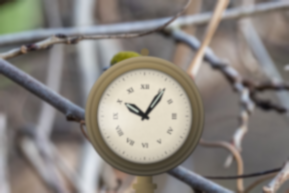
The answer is h=10 m=6
